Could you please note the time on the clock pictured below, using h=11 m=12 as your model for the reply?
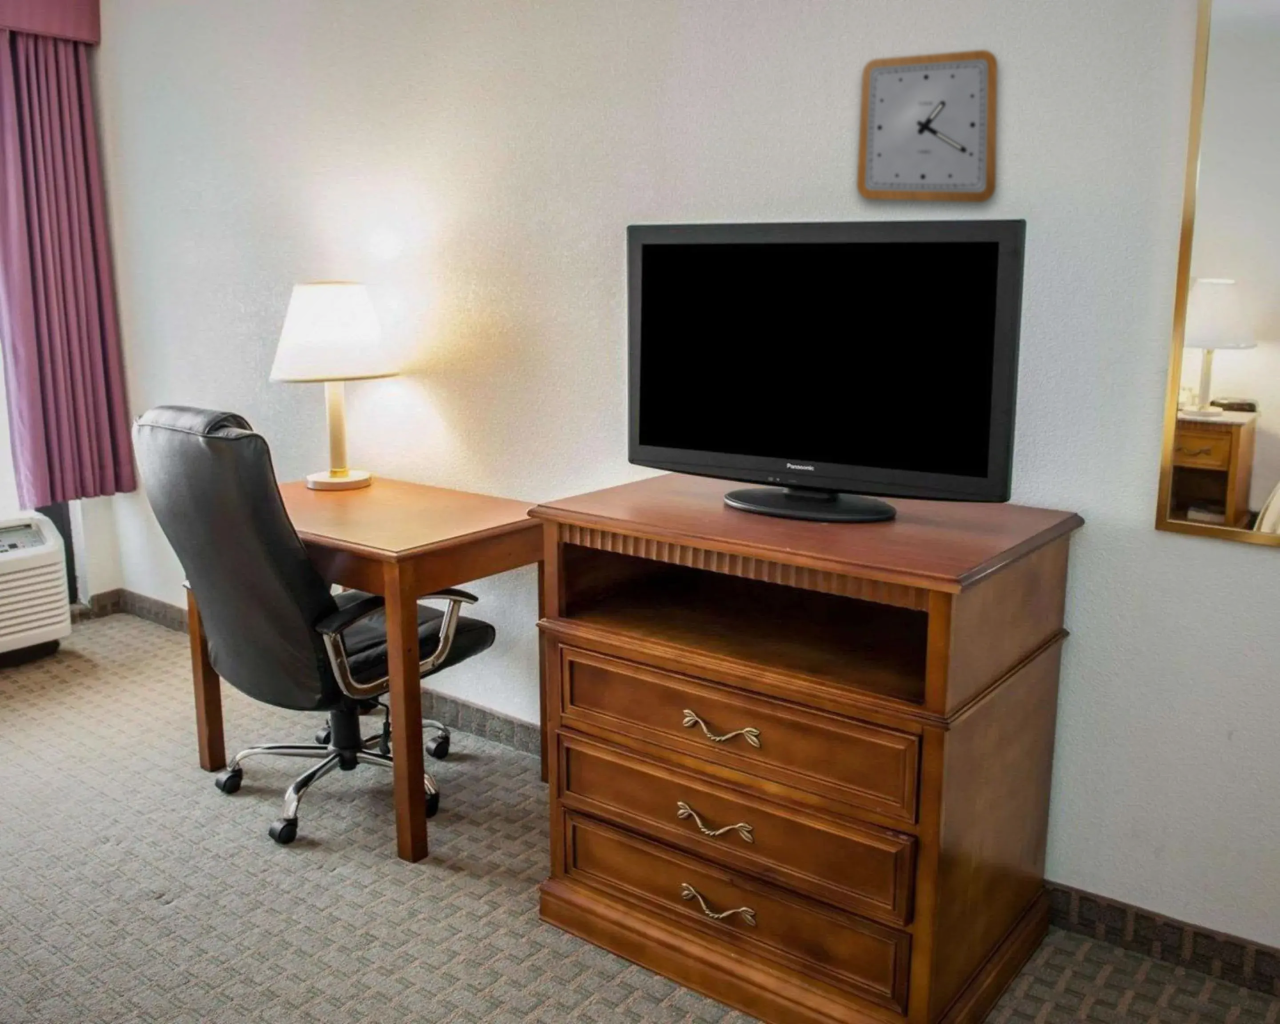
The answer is h=1 m=20
